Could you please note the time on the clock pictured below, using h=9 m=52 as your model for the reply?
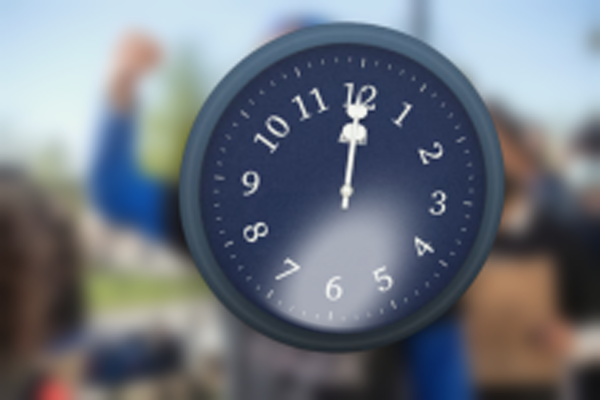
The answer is h=12 m=0
